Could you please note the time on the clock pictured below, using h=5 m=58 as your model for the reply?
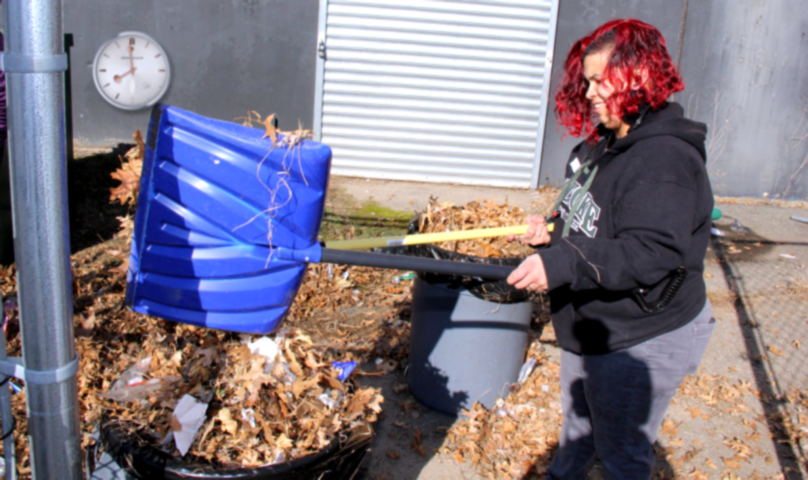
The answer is h=7 m=59
